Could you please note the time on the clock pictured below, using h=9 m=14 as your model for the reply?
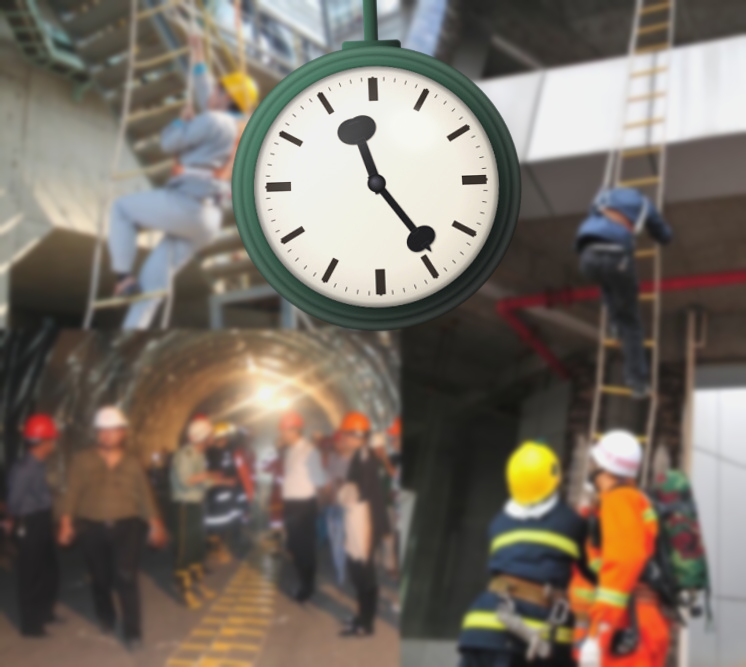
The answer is h=11 m=24
